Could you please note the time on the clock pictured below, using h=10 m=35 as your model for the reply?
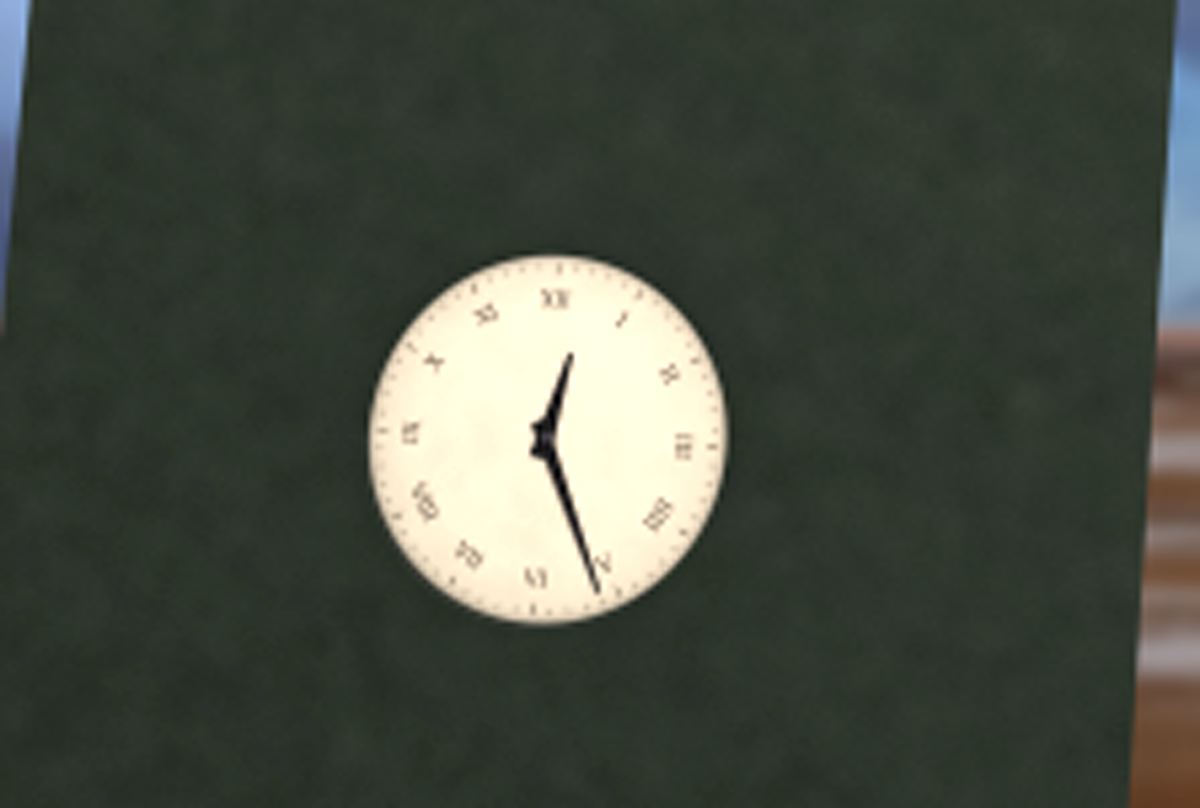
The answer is h=12 m=26
